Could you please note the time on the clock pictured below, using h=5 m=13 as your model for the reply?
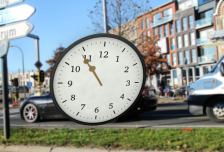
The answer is h=10 m=54
